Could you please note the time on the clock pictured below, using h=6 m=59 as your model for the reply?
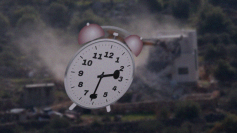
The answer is h=2 m=31
